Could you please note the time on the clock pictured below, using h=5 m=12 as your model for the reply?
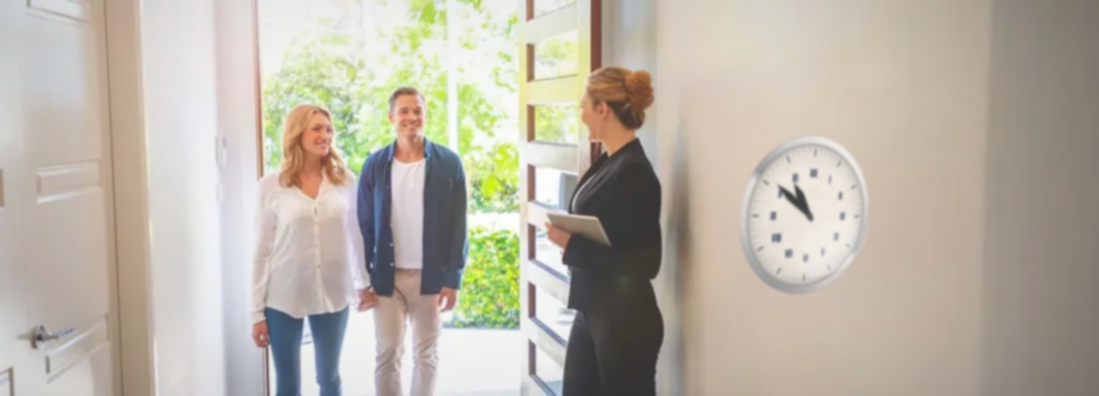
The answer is h=10 m=51
